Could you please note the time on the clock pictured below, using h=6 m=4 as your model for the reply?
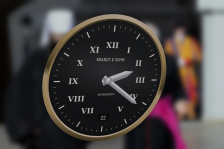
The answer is h=2 m=21
